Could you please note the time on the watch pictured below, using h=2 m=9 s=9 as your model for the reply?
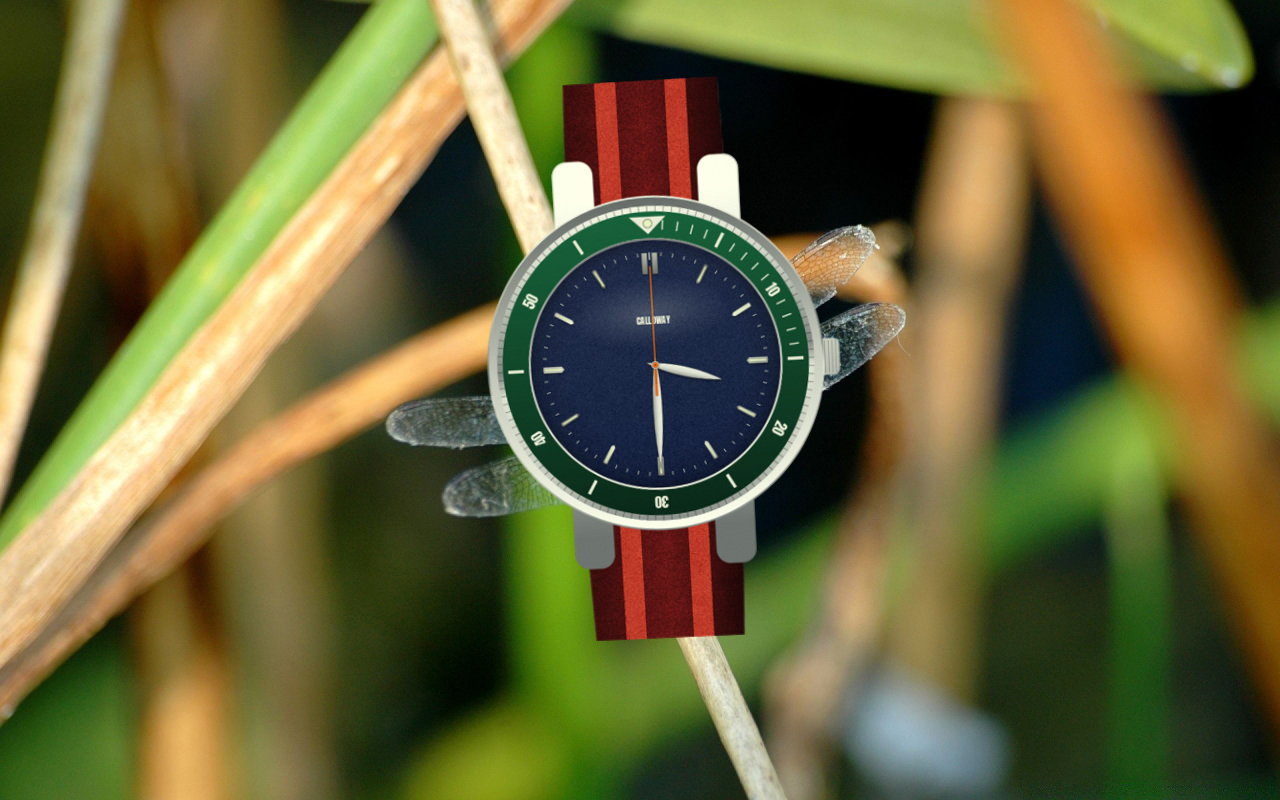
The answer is h=3 m=30 s=0
